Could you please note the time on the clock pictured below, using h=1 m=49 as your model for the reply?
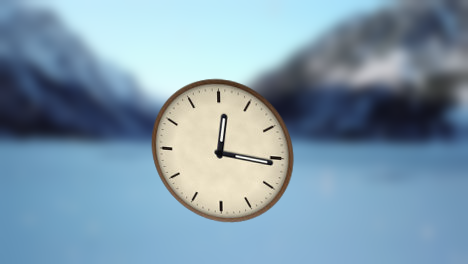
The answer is h=12 m=16
